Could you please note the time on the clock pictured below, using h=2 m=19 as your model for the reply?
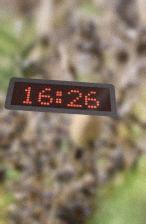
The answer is h=16 m=26
